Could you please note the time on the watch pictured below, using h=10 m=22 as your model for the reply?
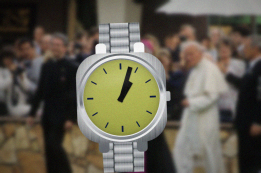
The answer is h=1 m=3
